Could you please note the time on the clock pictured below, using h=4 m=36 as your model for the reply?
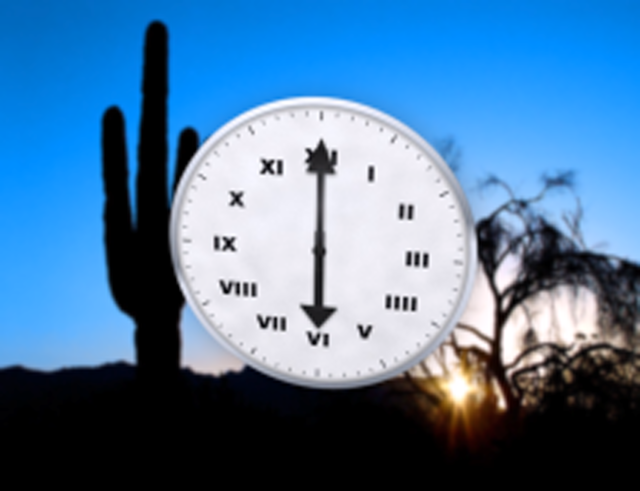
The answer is h=6 m=0
